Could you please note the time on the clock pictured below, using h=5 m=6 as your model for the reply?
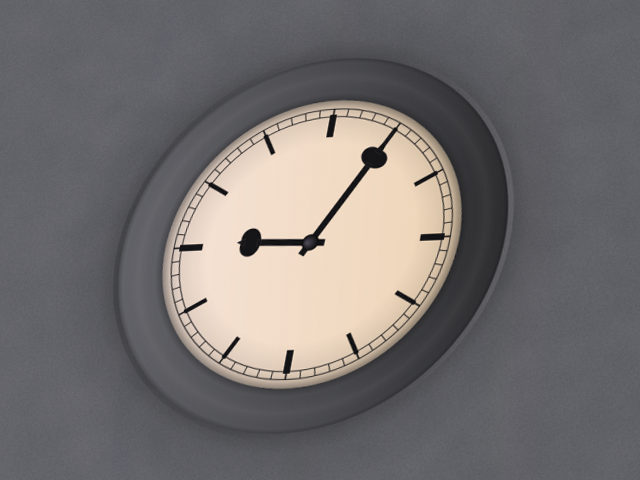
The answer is h=9 m=5
